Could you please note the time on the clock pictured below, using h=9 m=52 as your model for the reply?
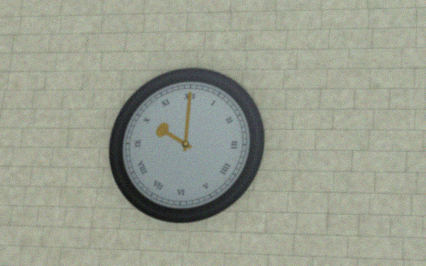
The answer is h=10 m=0
